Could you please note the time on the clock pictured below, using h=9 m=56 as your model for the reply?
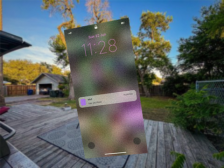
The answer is h=11 m=28
